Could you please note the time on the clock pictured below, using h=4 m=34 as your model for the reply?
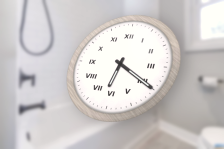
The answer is h=6 m=20
